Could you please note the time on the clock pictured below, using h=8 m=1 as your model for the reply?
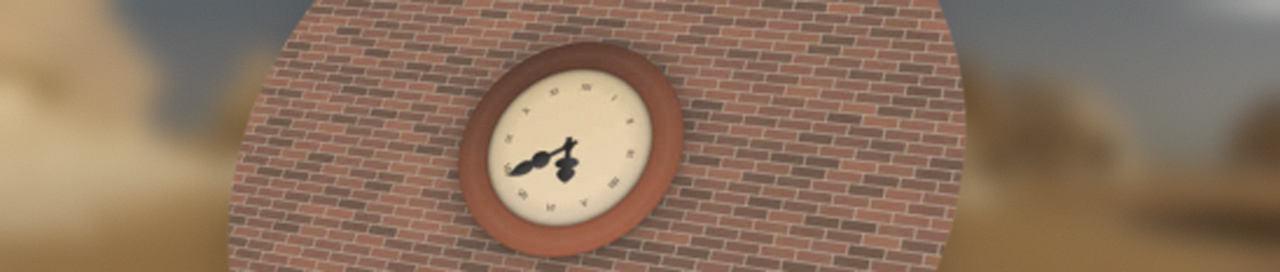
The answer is h=5 m=39
